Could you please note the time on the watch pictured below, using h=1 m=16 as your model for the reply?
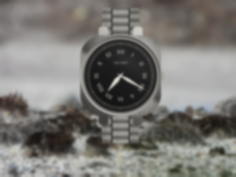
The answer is h=7 m=20
